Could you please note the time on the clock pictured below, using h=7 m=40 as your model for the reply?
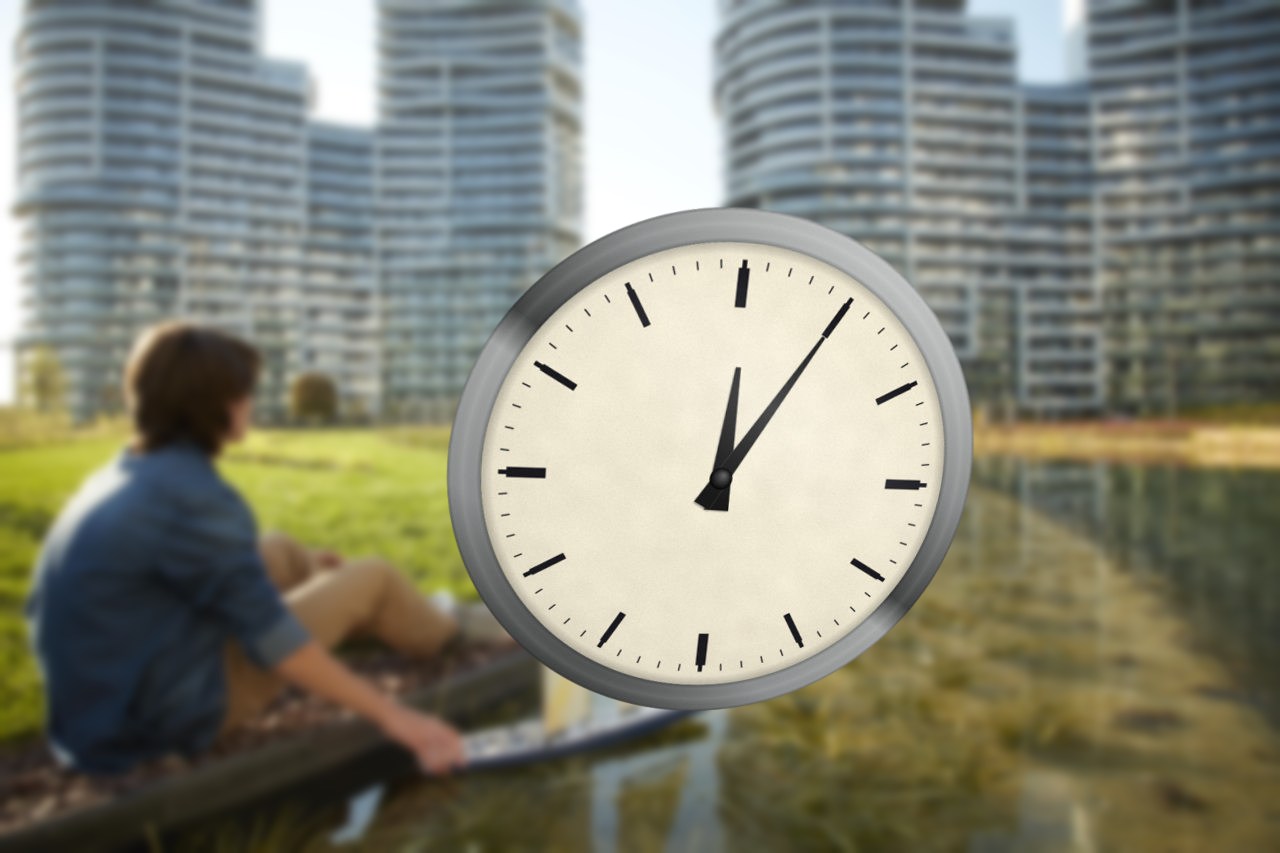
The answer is h=12 m=5
